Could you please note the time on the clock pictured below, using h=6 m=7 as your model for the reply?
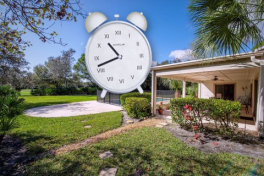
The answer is h=10 m=42
